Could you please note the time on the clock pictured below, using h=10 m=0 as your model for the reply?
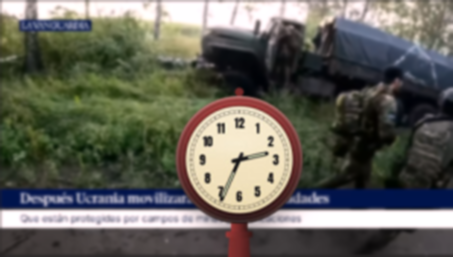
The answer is h=2 m=34
